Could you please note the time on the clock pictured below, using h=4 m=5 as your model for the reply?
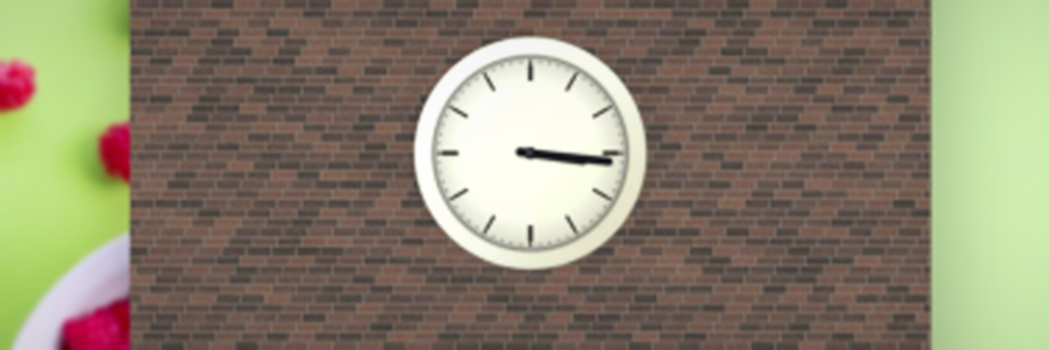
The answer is h=3 m=16
